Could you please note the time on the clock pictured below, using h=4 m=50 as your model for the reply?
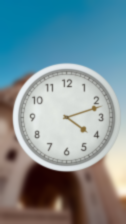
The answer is h=4 m=12
